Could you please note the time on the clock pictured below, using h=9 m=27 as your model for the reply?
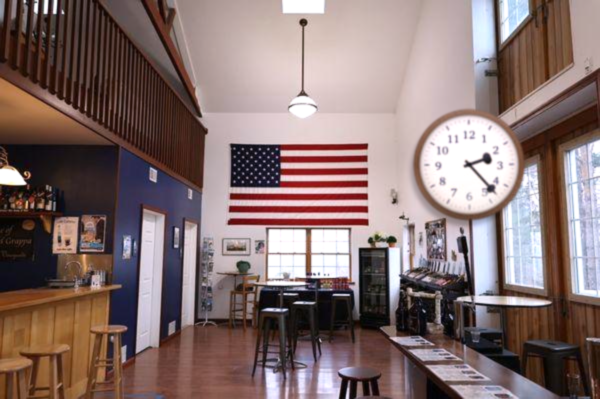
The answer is h=2 m=23
